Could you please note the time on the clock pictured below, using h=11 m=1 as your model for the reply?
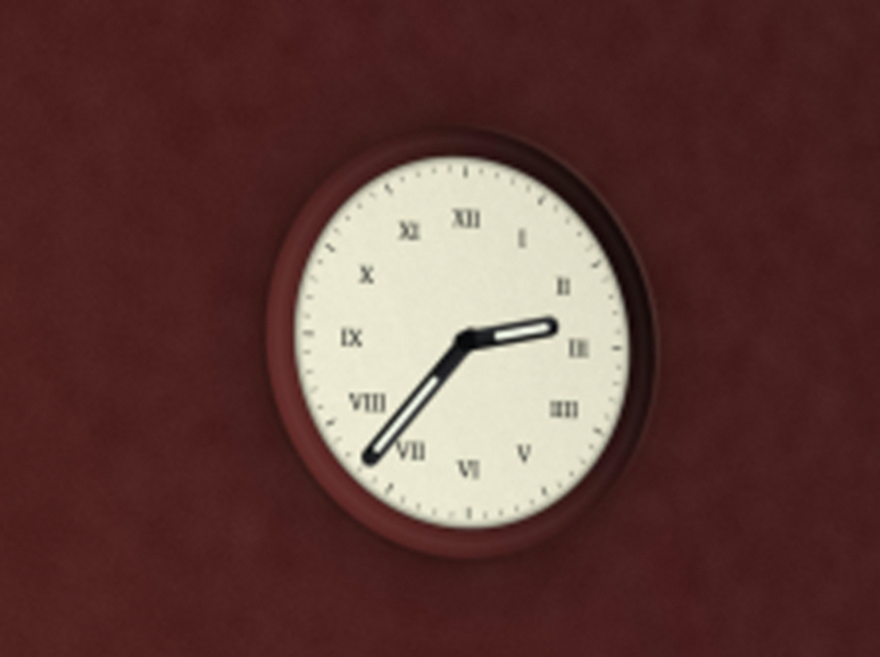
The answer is h=2 m=37
